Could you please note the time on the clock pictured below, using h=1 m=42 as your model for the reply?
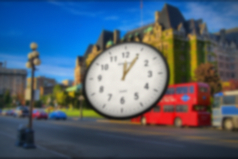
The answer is h=12 m=5
